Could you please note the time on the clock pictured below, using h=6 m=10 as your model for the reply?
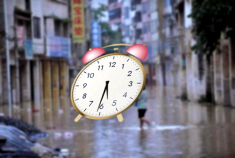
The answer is h=5 m=31
